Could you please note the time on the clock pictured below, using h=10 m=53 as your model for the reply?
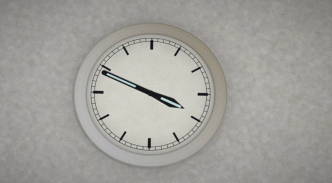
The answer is h=3 m=49
